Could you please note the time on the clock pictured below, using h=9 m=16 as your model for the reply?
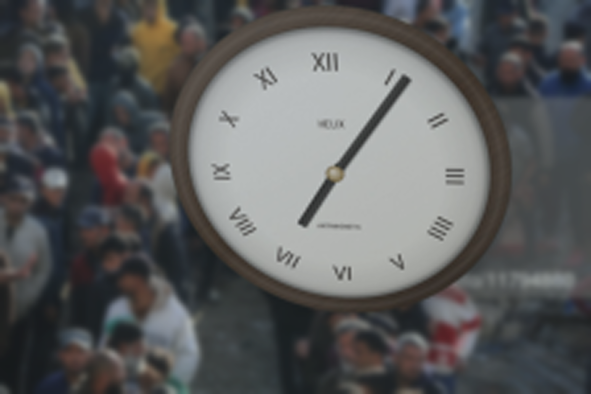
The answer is h=7 m=6
